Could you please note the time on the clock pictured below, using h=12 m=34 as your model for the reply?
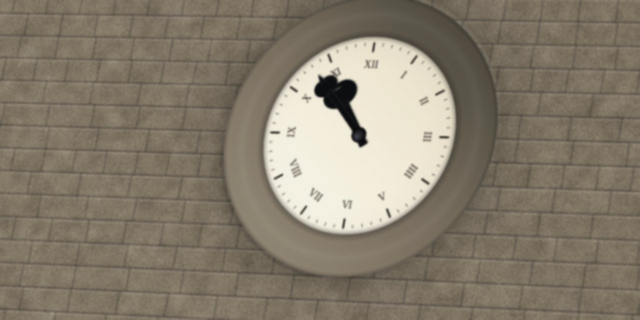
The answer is h=10 m=53
